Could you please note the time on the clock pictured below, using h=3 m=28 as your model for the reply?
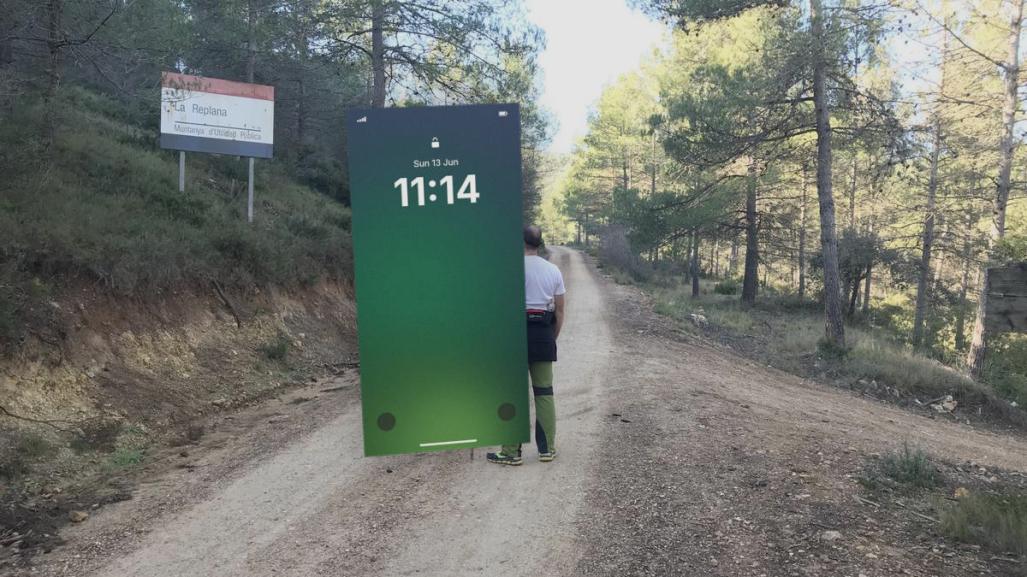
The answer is h=11 m=14
